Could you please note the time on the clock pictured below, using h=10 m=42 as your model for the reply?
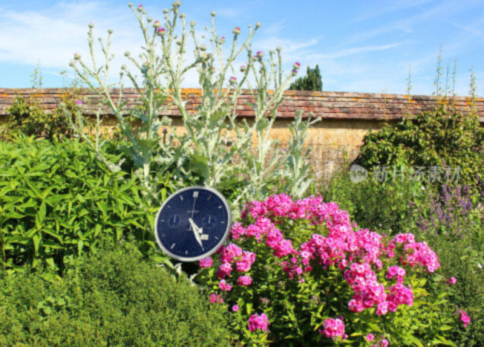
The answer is h=4 m=25
